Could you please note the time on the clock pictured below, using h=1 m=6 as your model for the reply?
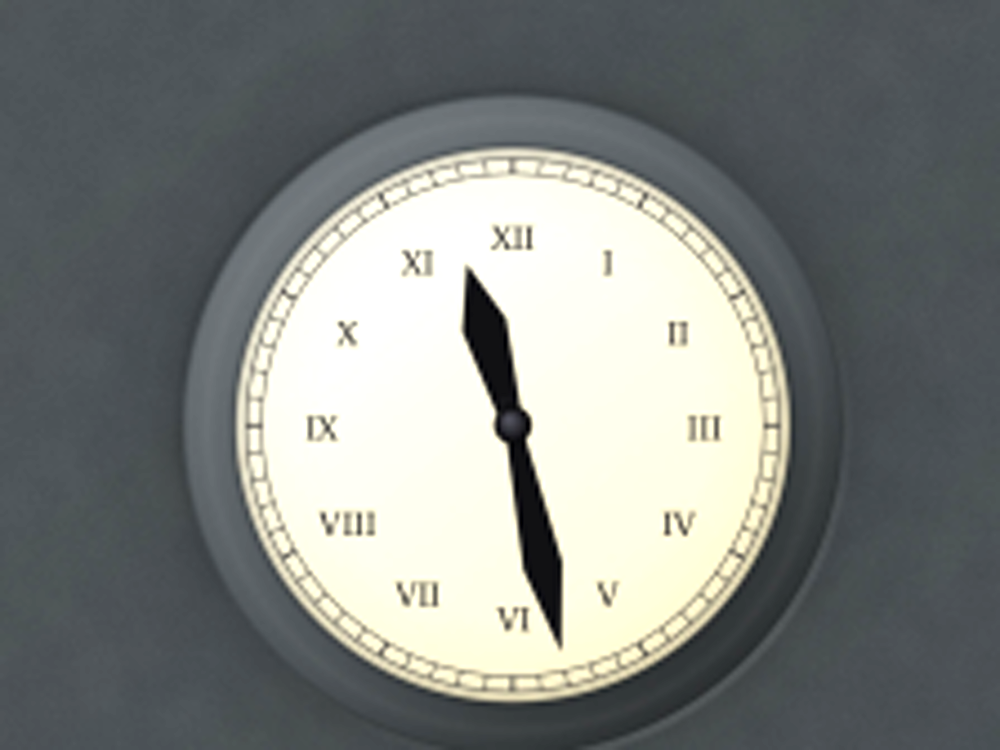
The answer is h=11 m=28
